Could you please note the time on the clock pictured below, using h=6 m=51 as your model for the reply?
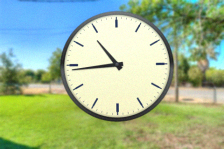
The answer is h=10 m=44
